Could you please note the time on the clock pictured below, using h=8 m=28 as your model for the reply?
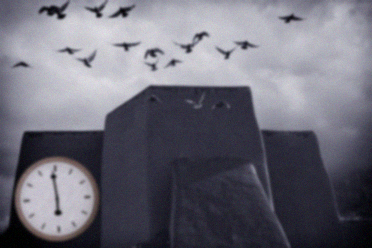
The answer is h=5 m=59
